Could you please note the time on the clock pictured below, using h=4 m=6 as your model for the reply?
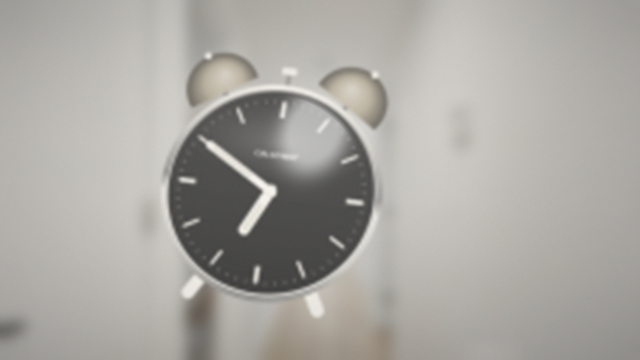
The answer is h=6 m=50
